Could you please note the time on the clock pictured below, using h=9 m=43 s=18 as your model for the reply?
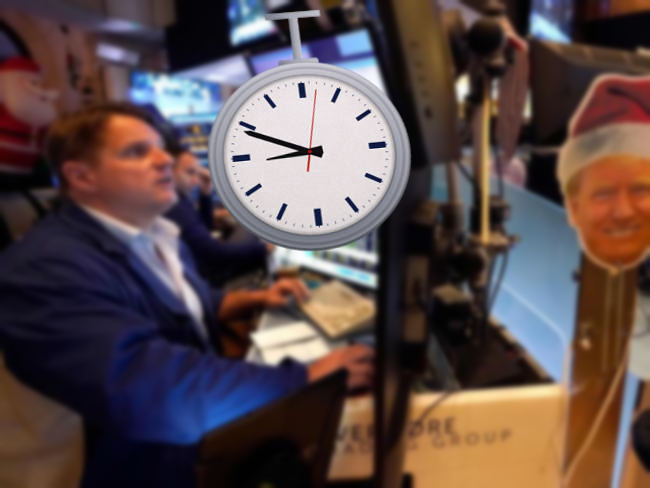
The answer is h=8 m=49 s=2
